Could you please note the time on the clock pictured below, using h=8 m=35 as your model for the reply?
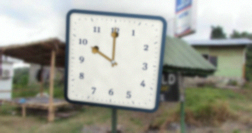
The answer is h=10 m=0
